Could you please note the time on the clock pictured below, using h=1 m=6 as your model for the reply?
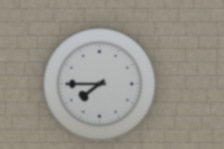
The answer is h=7 m=45
